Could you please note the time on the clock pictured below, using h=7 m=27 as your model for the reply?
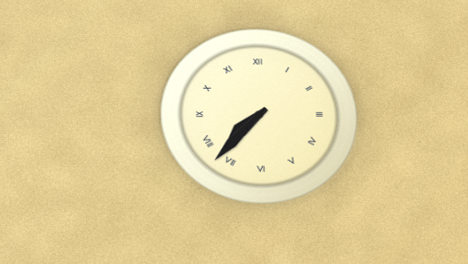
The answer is h=7 m=37
